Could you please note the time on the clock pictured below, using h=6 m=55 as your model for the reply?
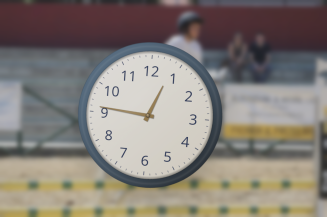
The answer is h=12 m=46
